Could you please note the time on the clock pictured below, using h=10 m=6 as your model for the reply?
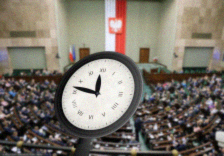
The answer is h=11 m=47
